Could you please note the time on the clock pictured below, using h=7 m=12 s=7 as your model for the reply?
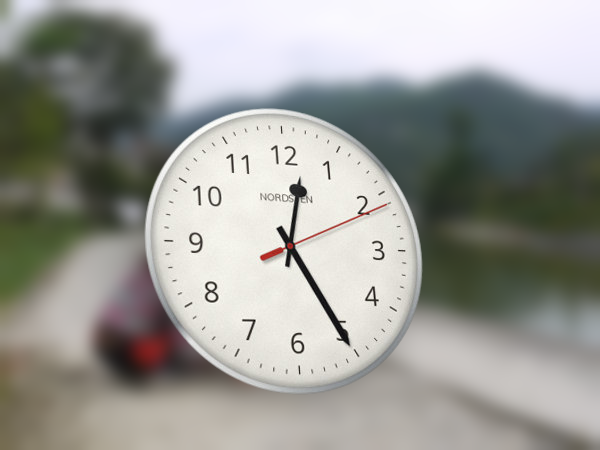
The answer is h=12 m=25 s=11
